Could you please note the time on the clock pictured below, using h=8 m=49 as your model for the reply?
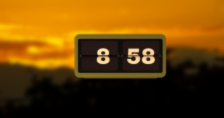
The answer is h=8 m=58
